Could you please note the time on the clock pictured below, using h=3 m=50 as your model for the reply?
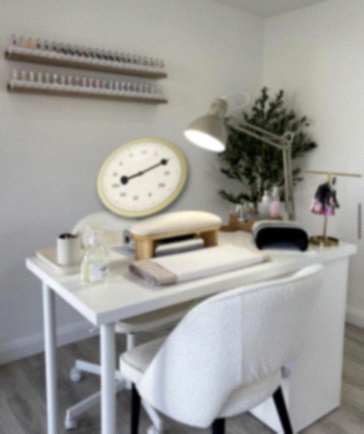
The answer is h=8 m=10
